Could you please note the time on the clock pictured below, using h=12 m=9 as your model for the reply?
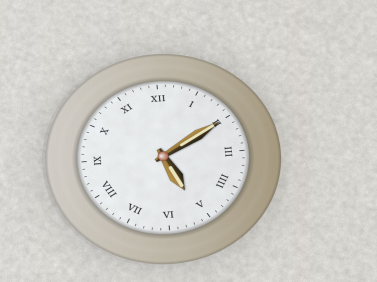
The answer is h=5 m=10
